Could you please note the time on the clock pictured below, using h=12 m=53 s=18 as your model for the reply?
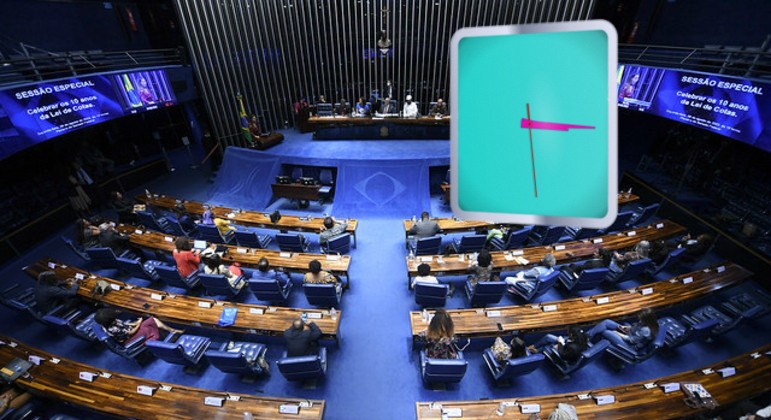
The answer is h=3 m=15 s=29
